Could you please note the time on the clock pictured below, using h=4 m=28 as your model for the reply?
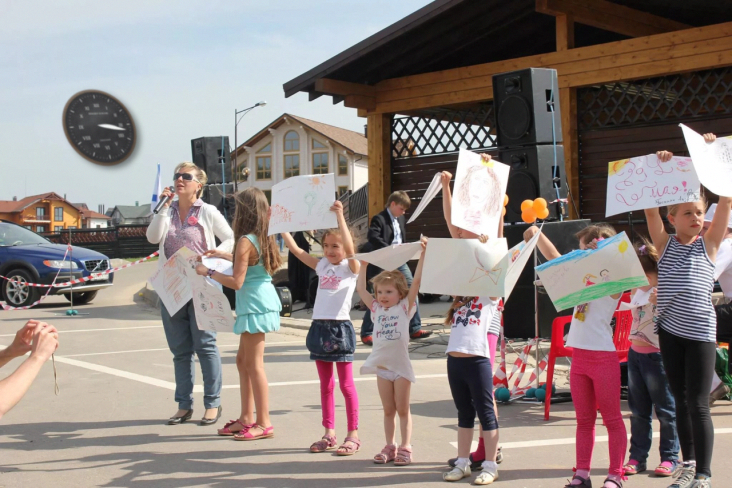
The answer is h=3 m=17
